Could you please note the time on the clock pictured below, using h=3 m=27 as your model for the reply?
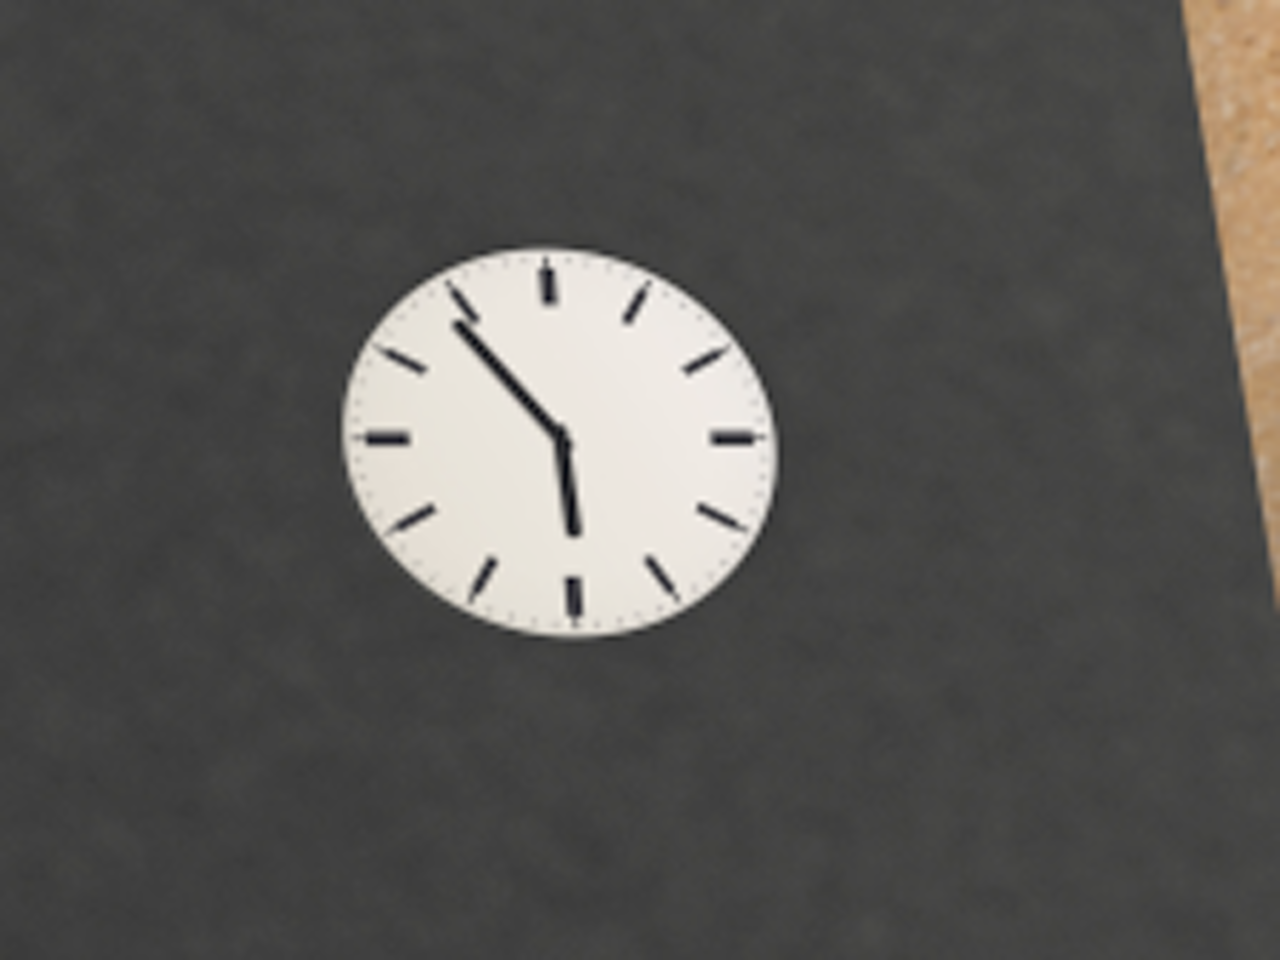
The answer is h=5 m=54
